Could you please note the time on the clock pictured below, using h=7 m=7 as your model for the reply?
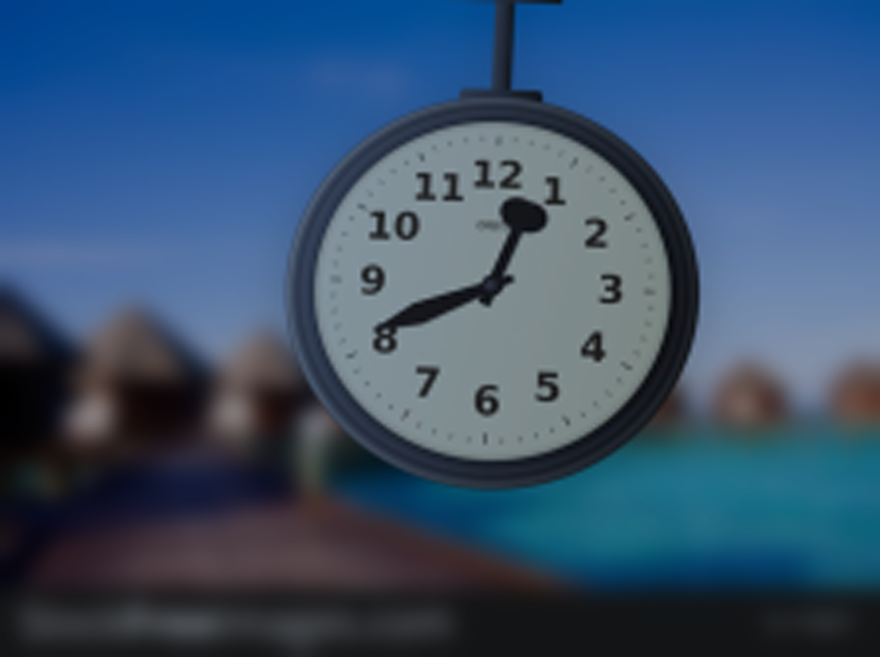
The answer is h=12 m=41
